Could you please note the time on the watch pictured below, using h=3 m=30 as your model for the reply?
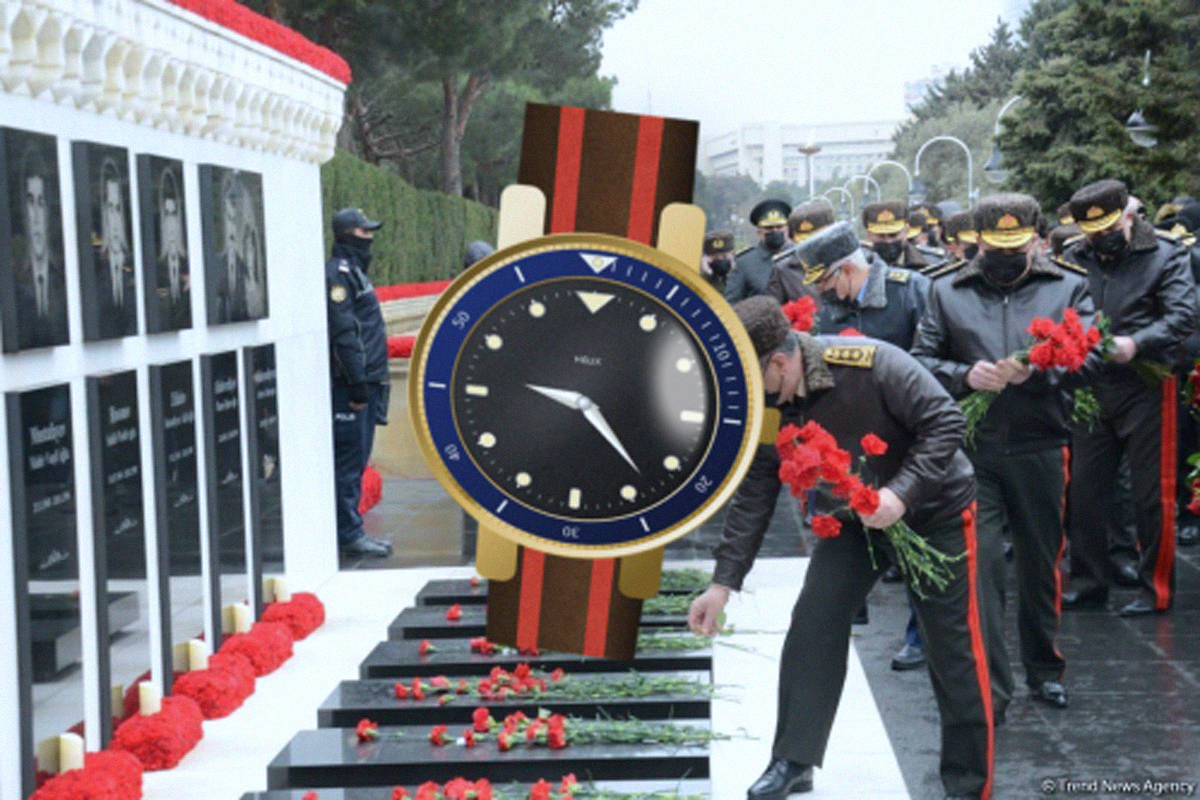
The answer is h=9 m=23
